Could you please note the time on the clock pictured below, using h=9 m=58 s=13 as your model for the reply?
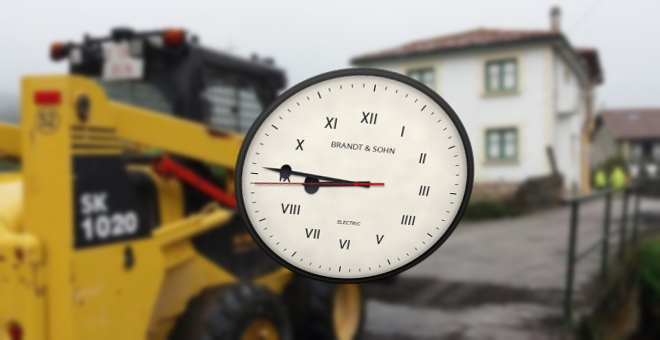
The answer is h=8 m=45 s=44
